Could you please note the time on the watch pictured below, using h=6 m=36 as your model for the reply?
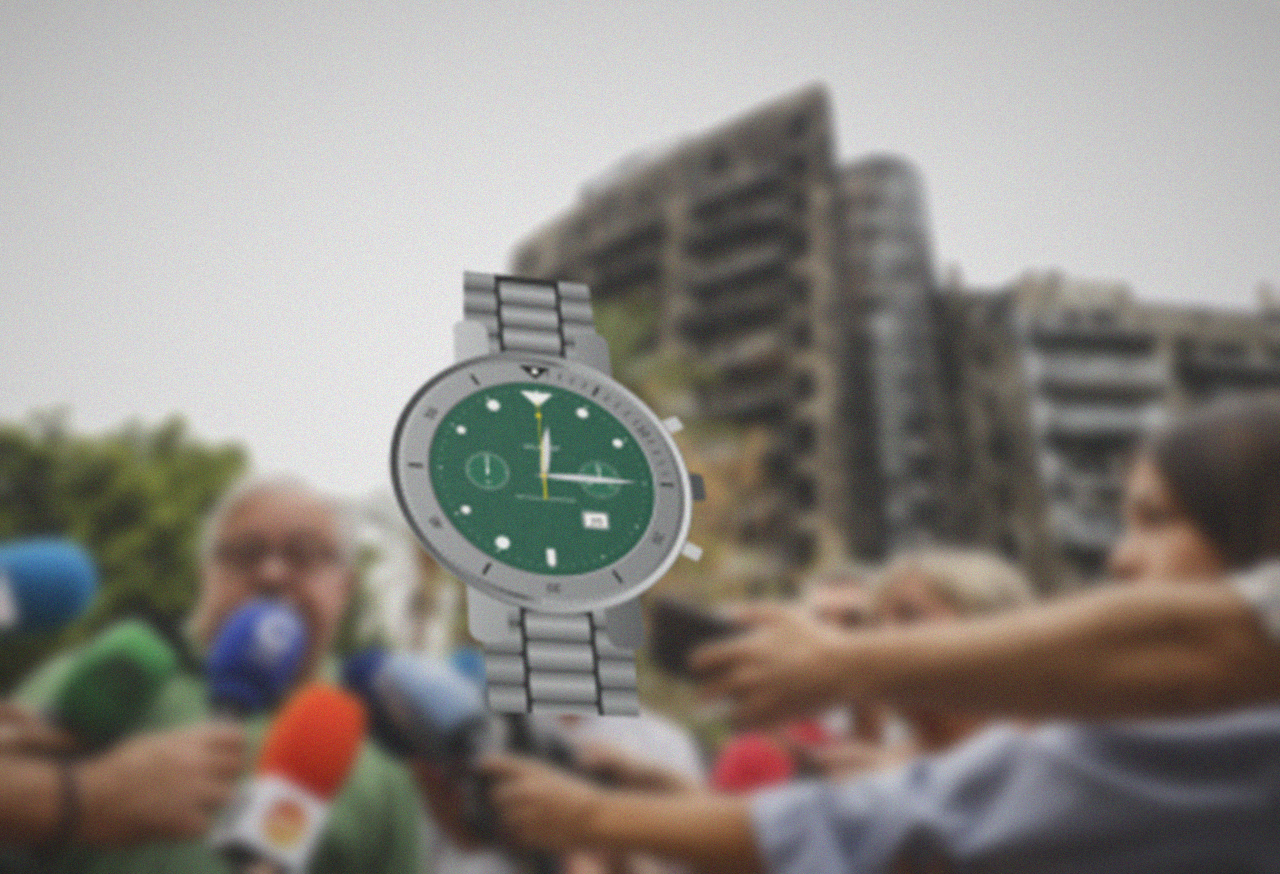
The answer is h=12 m=15
